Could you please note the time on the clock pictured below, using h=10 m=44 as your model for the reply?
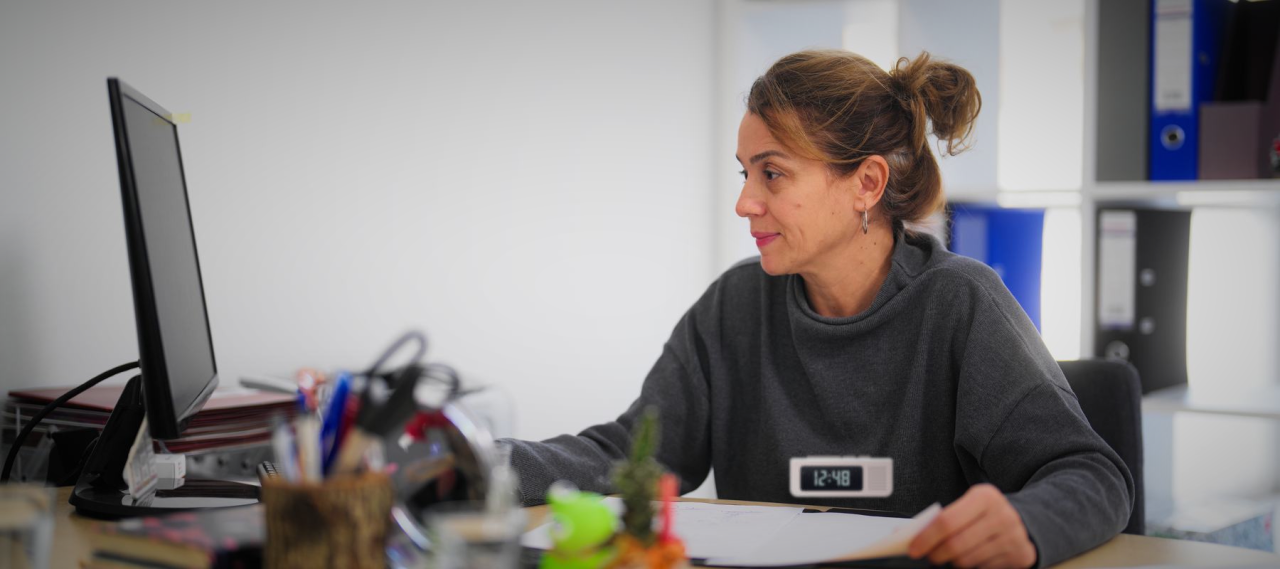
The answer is h=12 m=48
